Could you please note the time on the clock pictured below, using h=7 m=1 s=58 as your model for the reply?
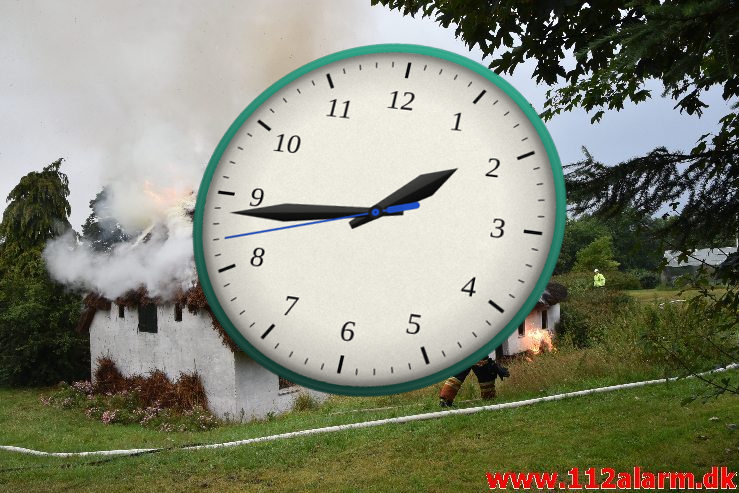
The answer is h=1 m=43 s=42
